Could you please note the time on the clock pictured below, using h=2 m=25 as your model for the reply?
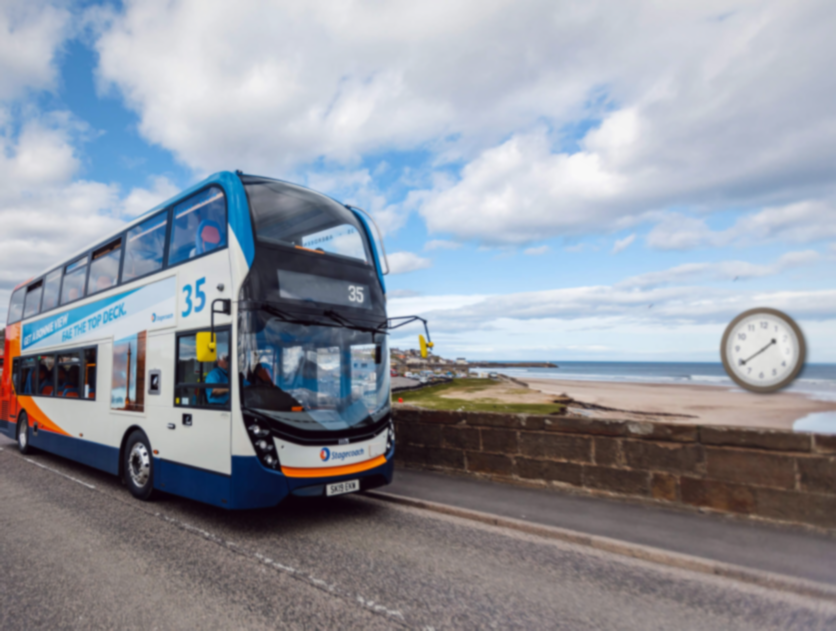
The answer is h=1 m=39
